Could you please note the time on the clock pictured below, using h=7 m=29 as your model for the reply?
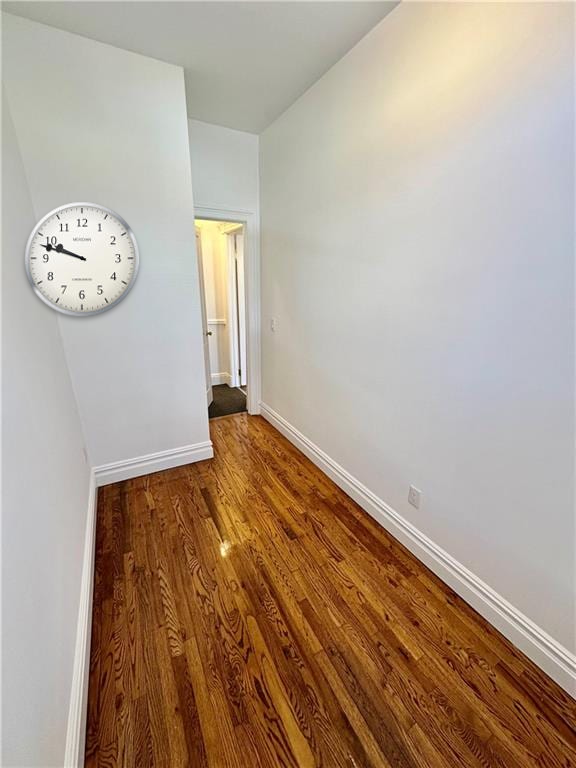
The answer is h=9 m=48
